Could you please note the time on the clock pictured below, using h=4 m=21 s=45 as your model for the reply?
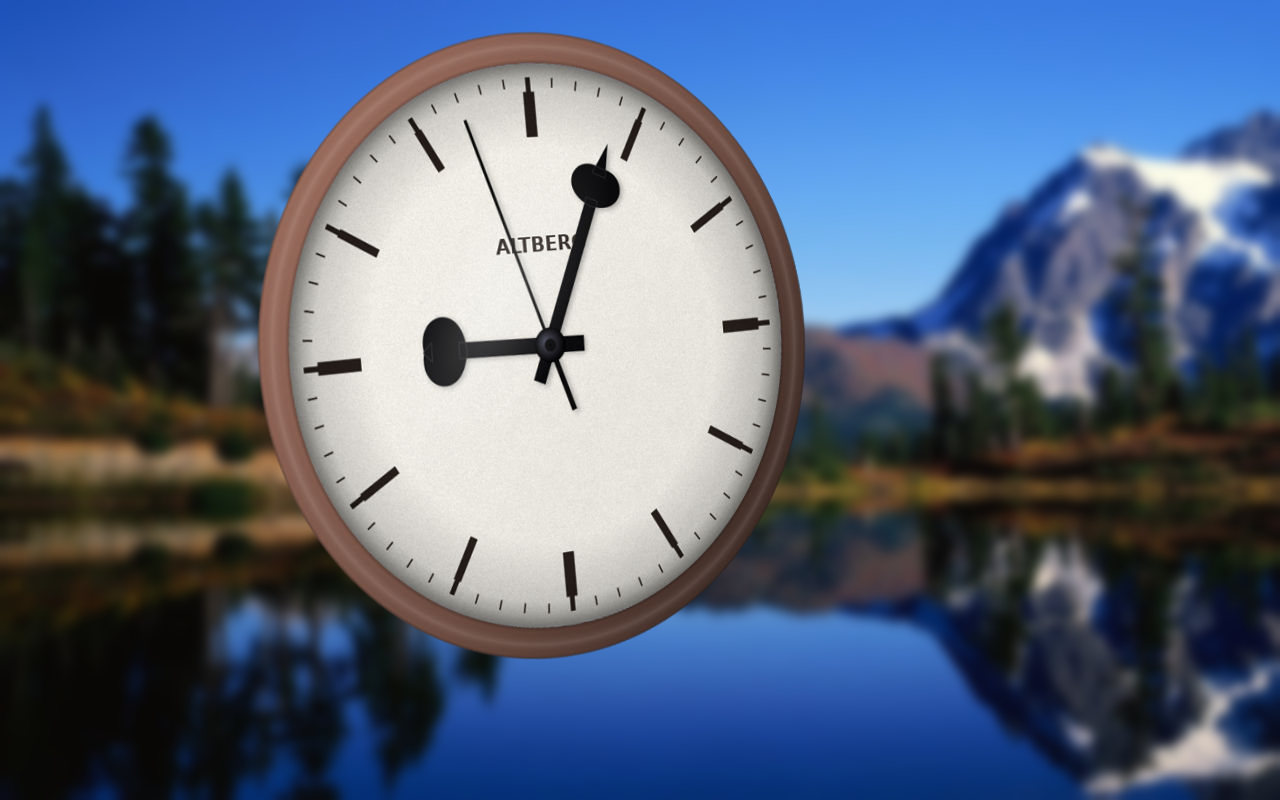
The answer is h=9 m=3 s=57
